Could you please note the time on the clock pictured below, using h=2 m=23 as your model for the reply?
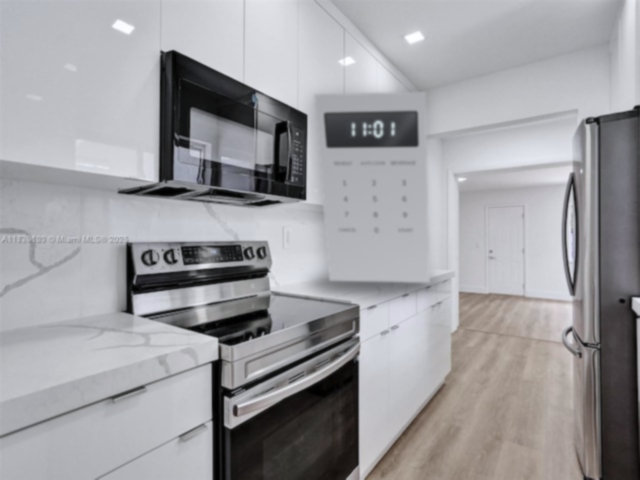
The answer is h=11 m=1
